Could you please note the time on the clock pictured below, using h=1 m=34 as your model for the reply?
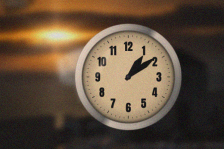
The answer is h=1 m=9
